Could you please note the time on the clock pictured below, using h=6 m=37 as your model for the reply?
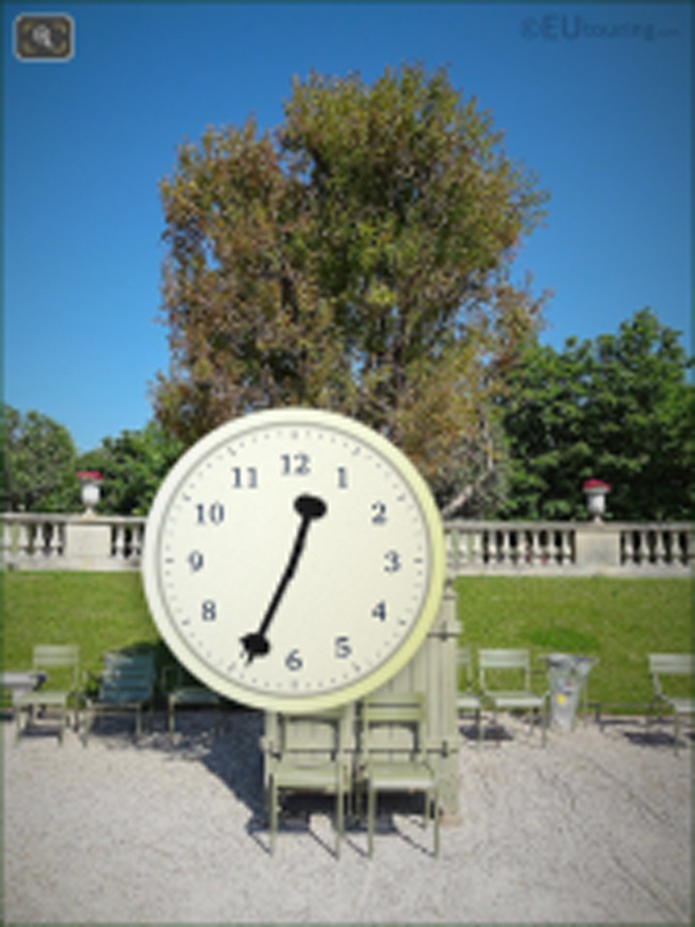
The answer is h=12 m=34
